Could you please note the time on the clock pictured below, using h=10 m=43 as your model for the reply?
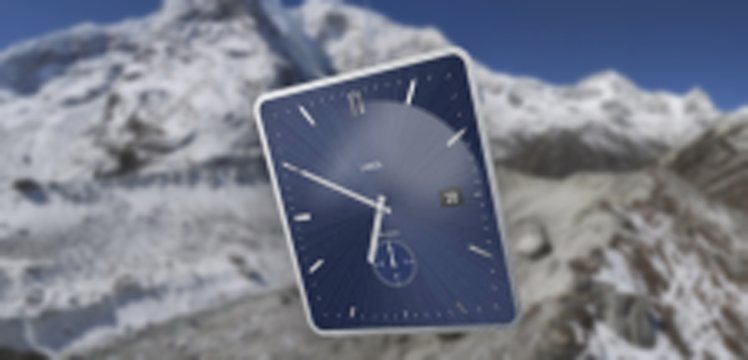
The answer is h=6 m=50
